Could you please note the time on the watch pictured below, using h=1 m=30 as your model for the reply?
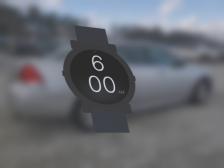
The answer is h=6 m=0
